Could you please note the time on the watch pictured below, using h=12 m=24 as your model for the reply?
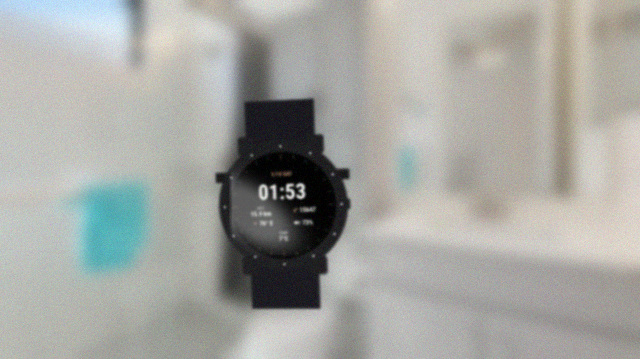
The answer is h=1 m=53
